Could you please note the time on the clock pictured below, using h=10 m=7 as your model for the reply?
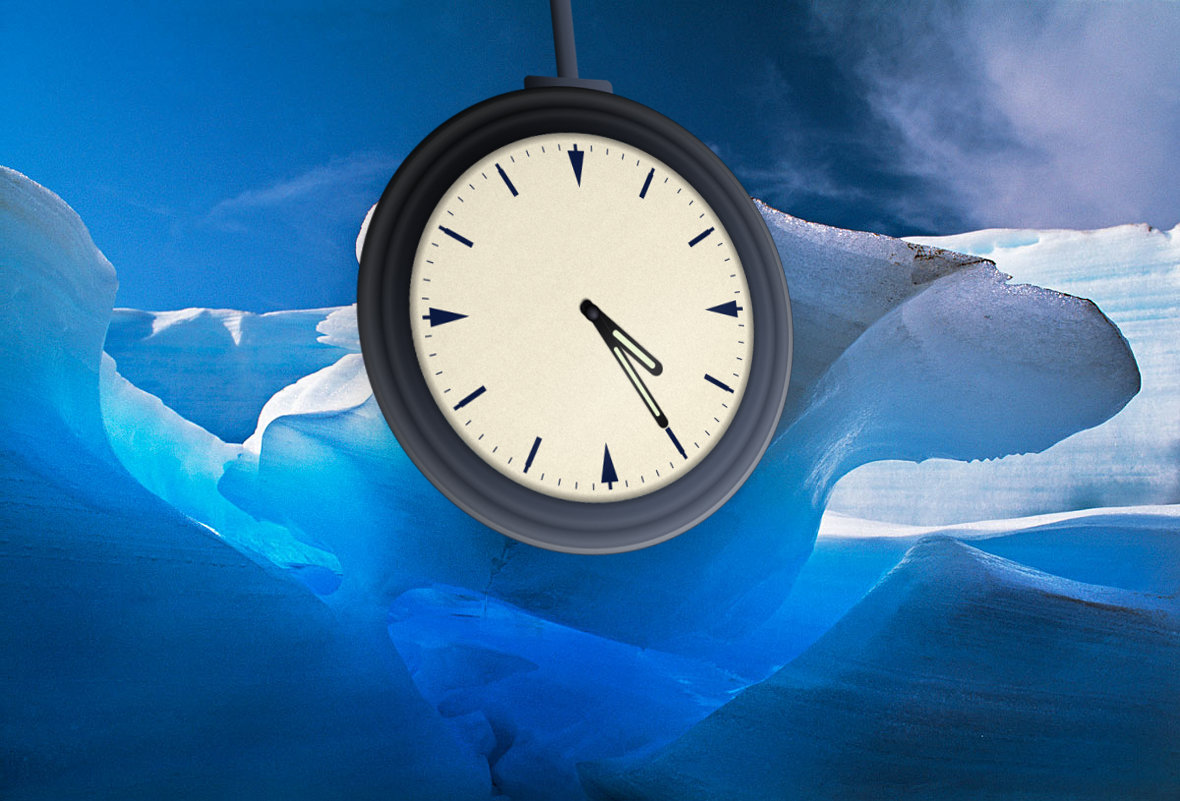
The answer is h=4 m=25
